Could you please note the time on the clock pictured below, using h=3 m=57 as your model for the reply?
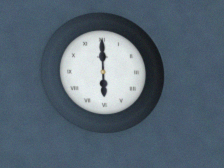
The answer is h=6 m=0
